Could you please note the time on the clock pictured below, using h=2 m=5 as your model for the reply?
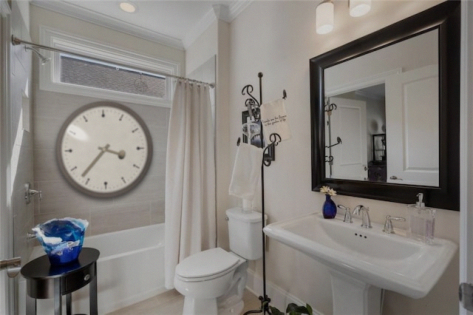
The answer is h=3 m=37
